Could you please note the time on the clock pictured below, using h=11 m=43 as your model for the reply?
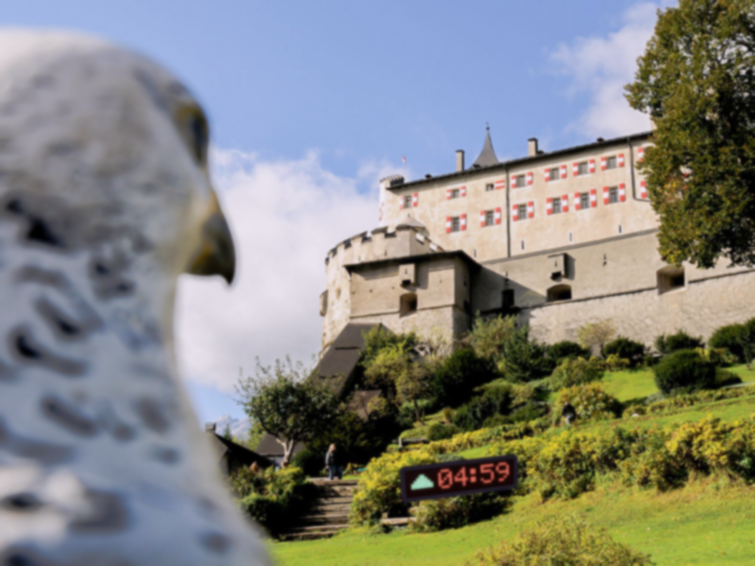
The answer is h=4 m=59
